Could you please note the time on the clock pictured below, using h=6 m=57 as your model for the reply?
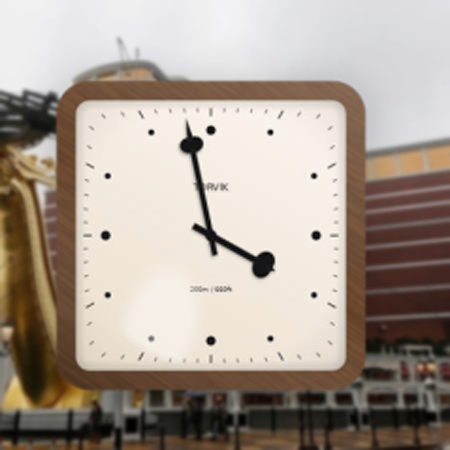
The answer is h=3 m=58
